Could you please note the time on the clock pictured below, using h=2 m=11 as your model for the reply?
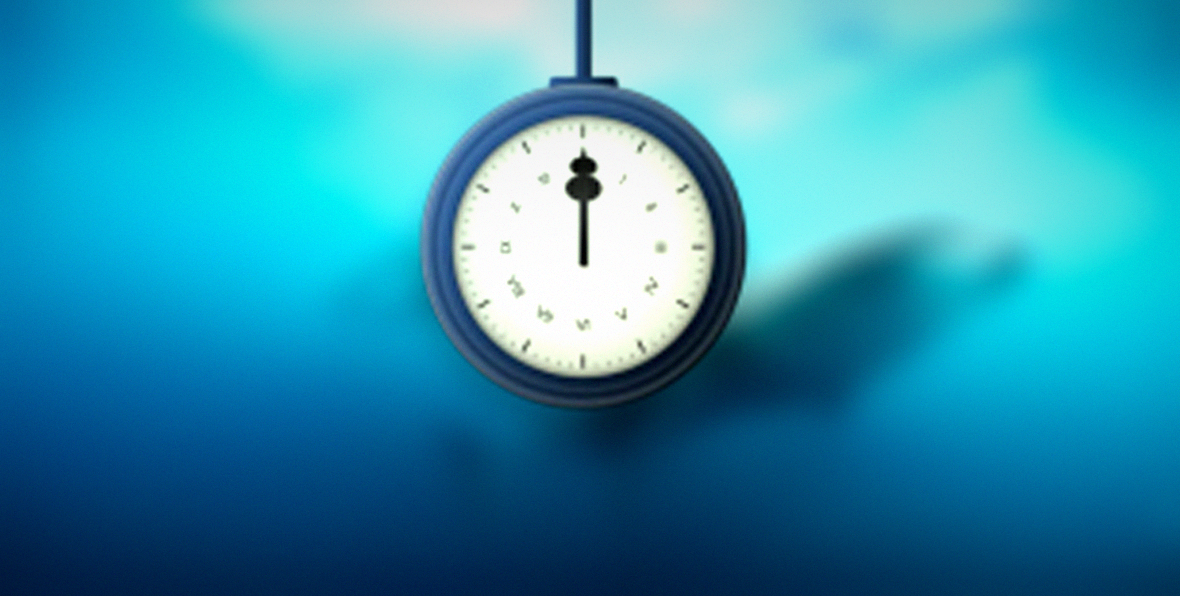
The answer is h=12 m=0
